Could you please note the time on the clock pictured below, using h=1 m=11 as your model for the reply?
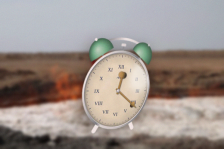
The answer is h=12 m=21
